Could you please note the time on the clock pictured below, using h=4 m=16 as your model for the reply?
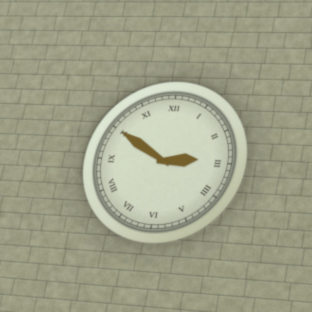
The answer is h=2 m=50
